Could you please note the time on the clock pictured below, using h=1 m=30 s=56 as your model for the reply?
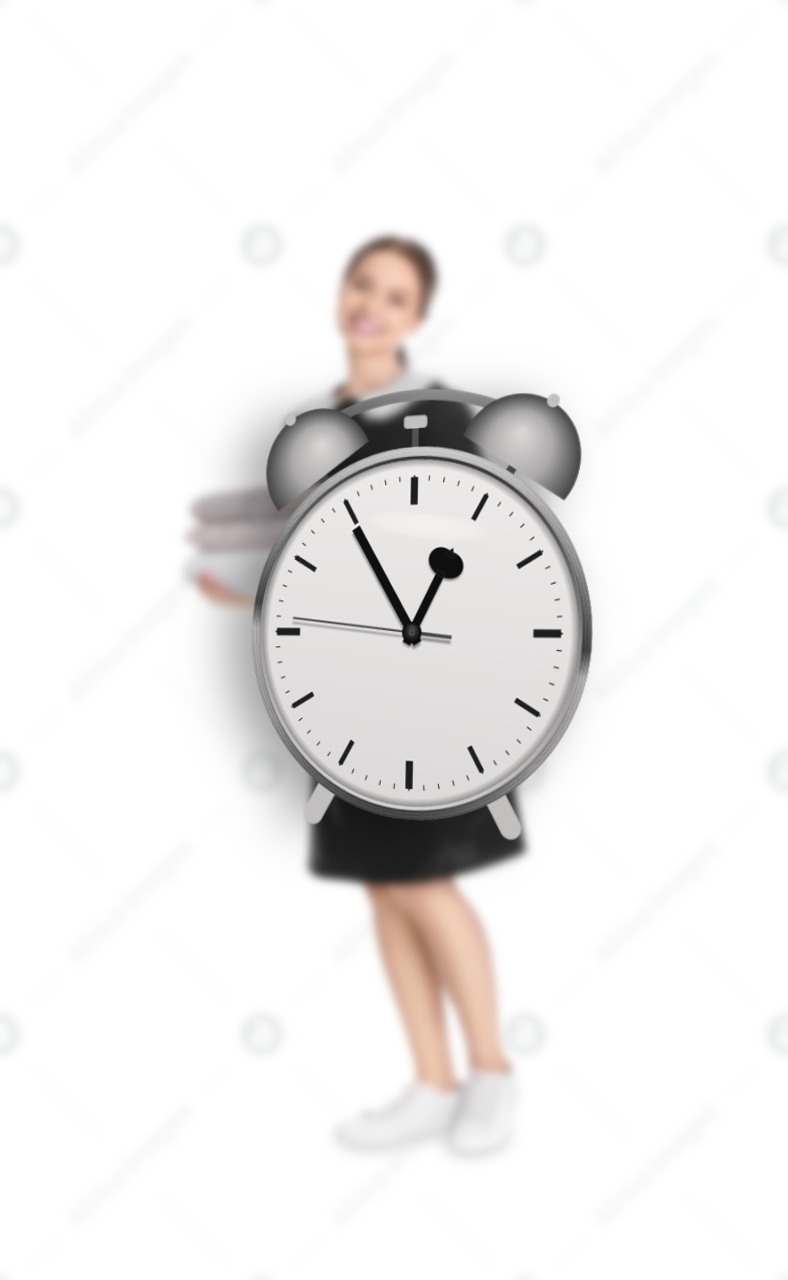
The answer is h=12 m=54 s=46
